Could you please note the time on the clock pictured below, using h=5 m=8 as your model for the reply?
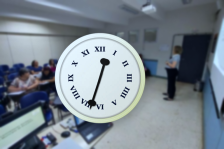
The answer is h=12 m=33
